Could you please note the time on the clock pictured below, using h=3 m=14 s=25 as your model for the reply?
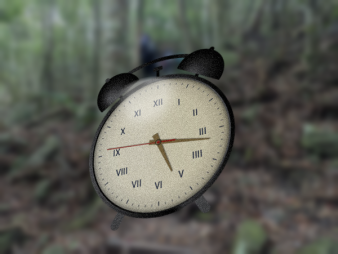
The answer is h=5 m=16 s=46
